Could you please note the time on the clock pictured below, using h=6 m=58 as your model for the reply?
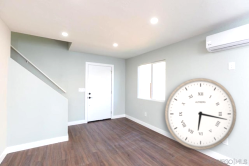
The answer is h=6 m=17
